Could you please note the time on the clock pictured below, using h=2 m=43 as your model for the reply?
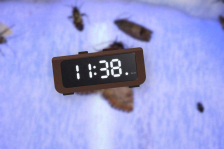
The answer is h=11 m=38
